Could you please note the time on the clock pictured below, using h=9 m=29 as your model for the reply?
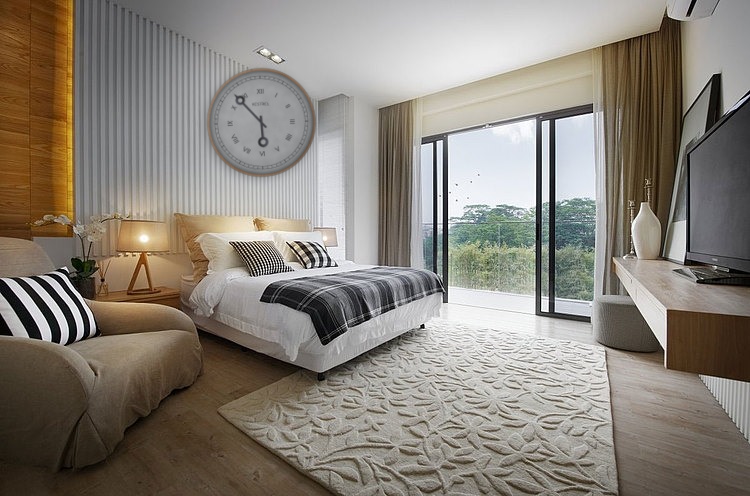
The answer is h=5 m=53
